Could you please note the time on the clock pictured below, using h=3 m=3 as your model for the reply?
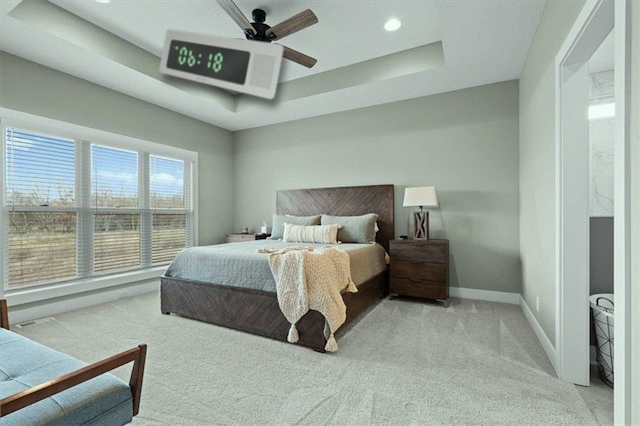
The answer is h=6 m=18
